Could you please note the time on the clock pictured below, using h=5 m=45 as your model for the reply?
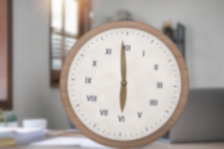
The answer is h=5 m=59
